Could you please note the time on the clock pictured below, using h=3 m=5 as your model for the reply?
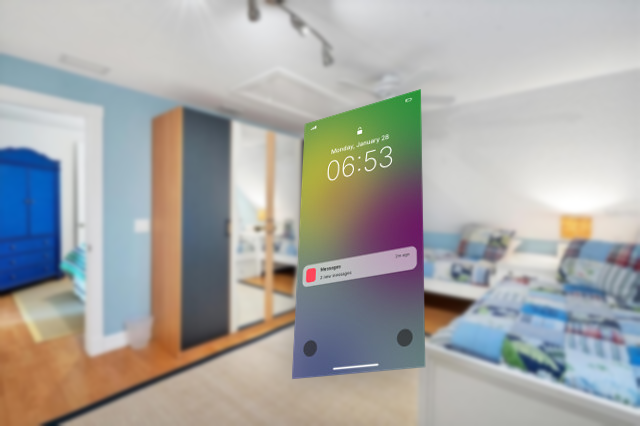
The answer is h=6 m=53
